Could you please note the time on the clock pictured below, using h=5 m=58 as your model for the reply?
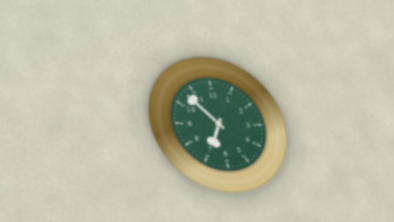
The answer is h=6 m=53
